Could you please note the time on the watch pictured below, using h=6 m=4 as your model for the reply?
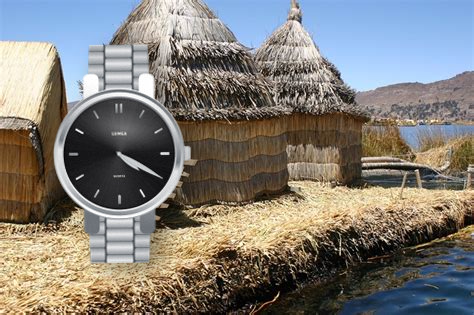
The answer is h=4 m=20
